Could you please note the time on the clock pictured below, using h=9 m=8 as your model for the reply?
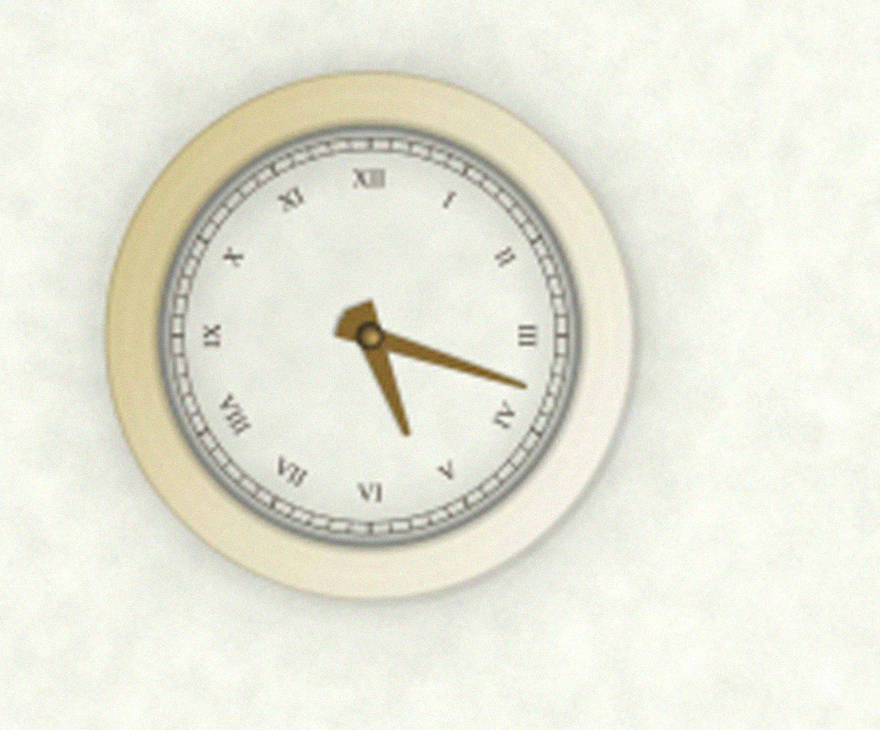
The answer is h=5 m=18
